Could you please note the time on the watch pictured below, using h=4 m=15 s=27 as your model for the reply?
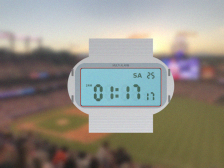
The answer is h=1 m=17 s=17
